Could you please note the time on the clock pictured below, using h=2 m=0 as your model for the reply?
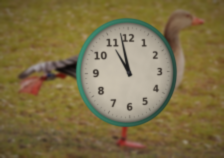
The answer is h=10 m=58
